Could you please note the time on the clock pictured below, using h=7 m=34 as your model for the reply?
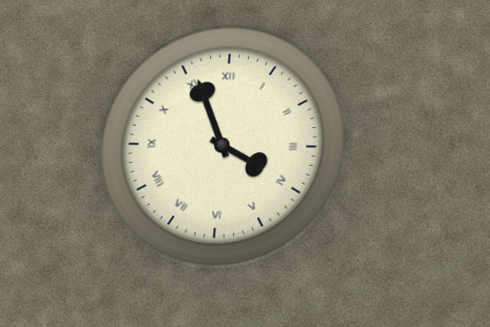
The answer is h=3 m=56
